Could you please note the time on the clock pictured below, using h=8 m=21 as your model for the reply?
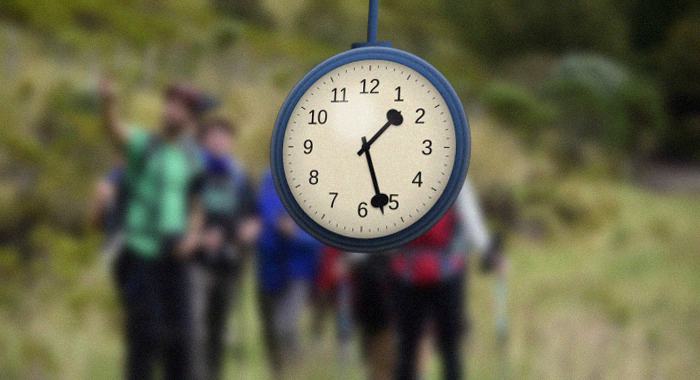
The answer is h=1 m=27
